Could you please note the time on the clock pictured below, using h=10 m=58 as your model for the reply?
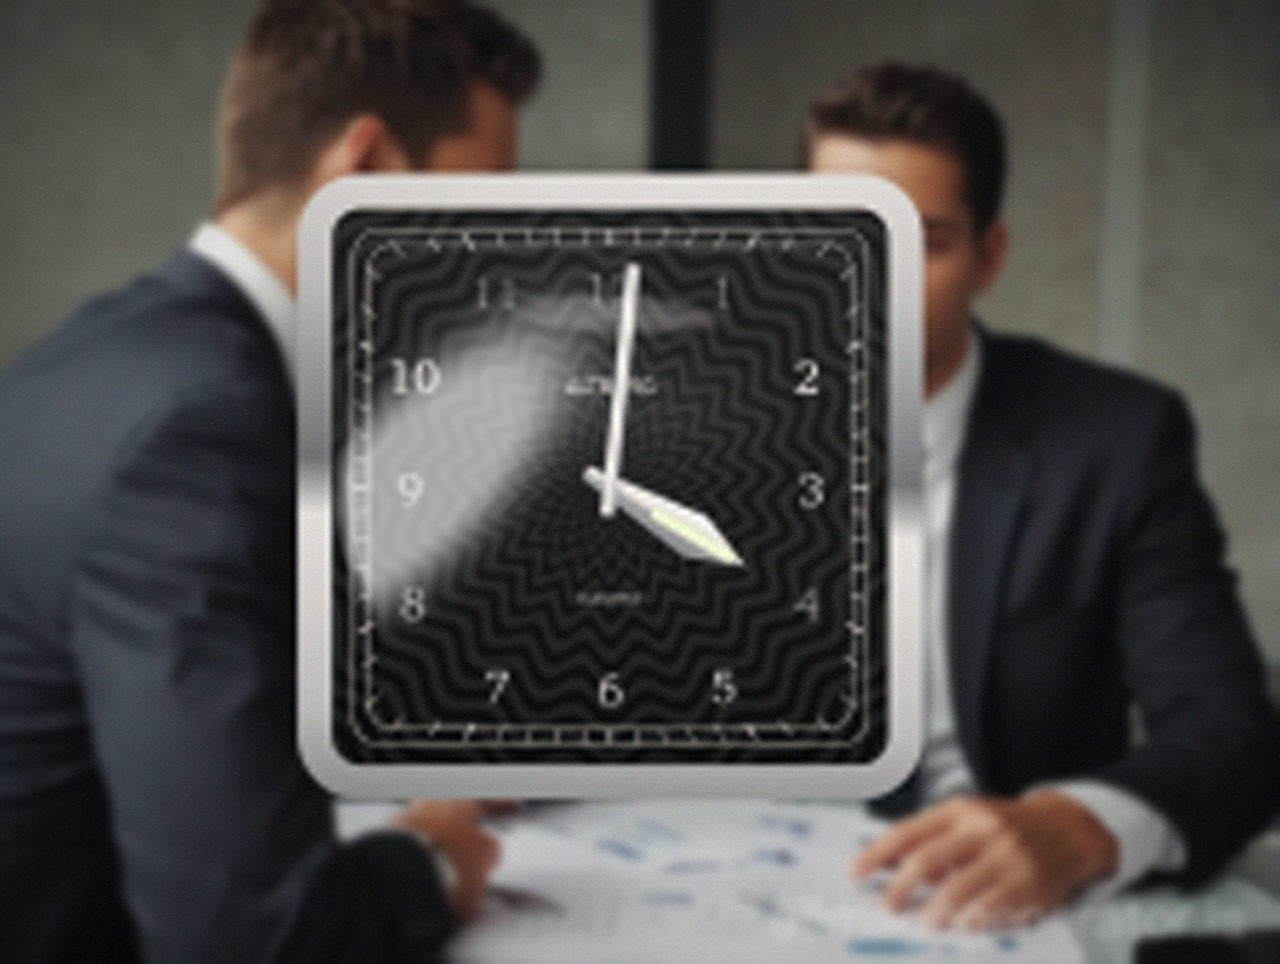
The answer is h=4 m=1
